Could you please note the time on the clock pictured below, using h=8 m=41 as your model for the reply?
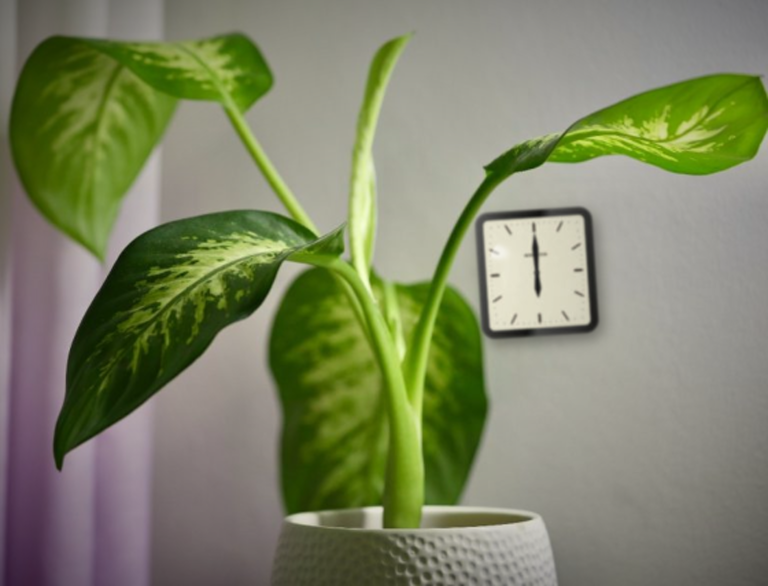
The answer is h=6 m=0
